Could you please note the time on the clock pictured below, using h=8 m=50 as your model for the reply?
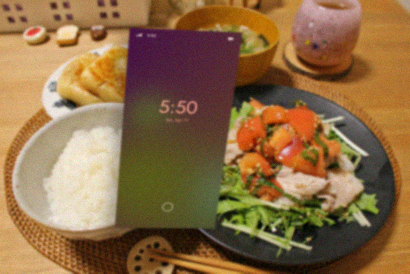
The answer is h=5 m=50
